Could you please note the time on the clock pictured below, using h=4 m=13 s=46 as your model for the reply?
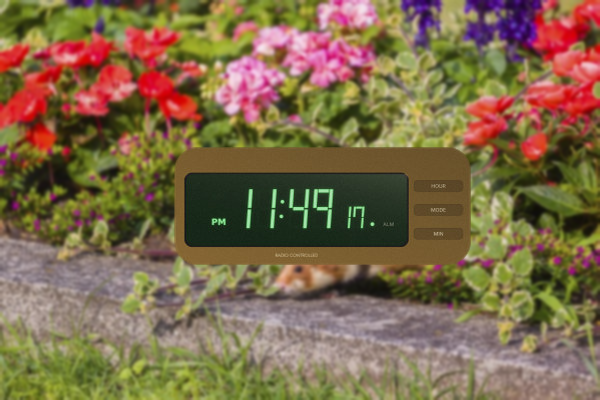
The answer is h=11 m=49 s=17
